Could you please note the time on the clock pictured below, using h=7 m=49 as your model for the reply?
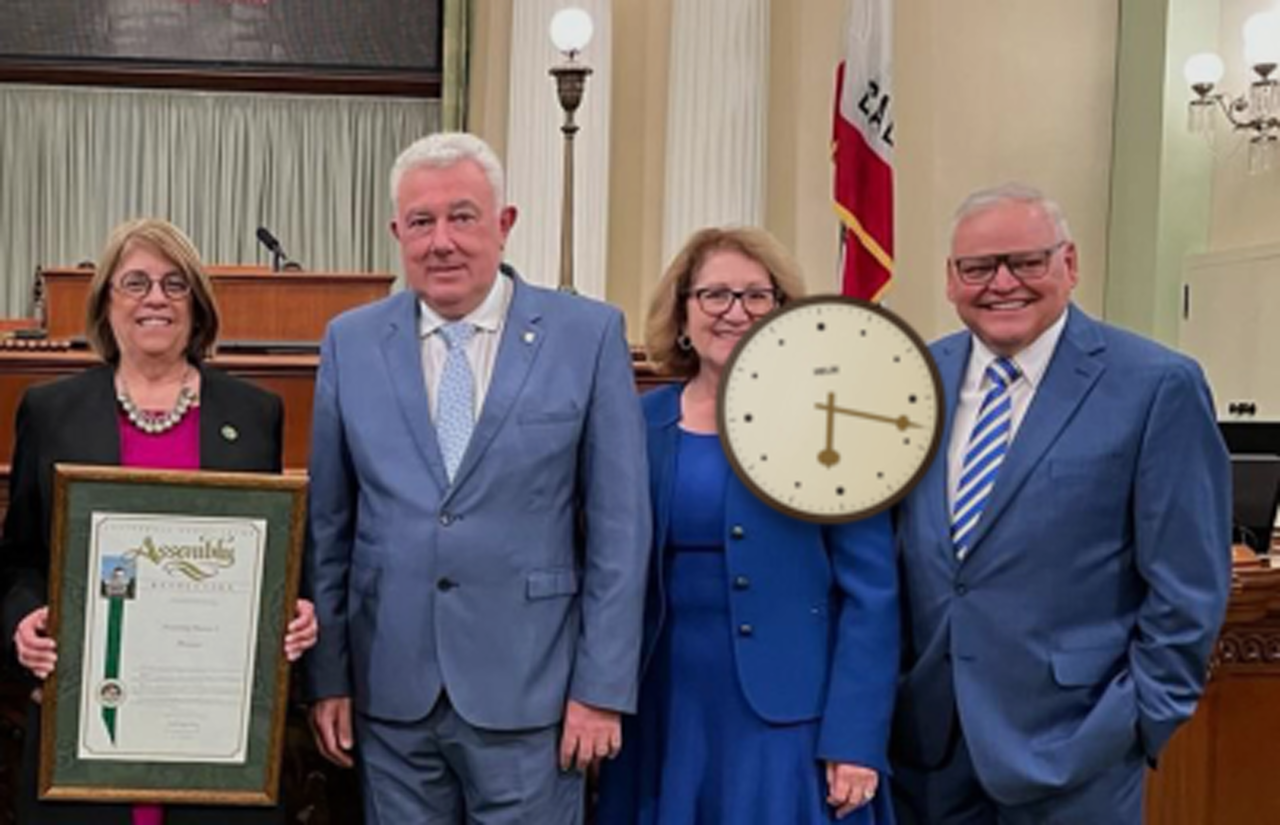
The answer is h=6 m=18
